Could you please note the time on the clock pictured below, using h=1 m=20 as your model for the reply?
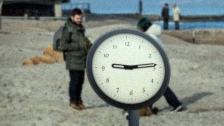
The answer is h=9 m=14
